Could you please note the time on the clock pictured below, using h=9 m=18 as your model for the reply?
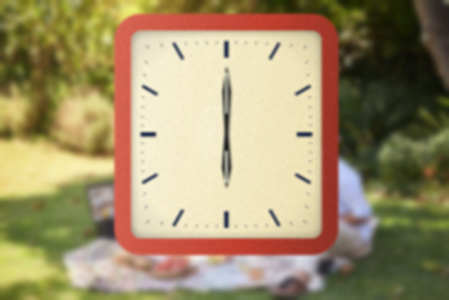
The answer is h=6 m=0
